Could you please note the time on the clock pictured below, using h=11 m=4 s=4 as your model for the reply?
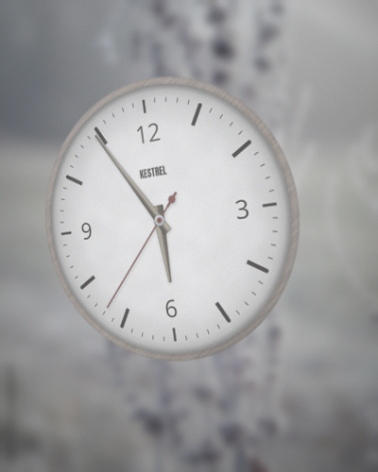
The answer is h=5 m=54 s=37
